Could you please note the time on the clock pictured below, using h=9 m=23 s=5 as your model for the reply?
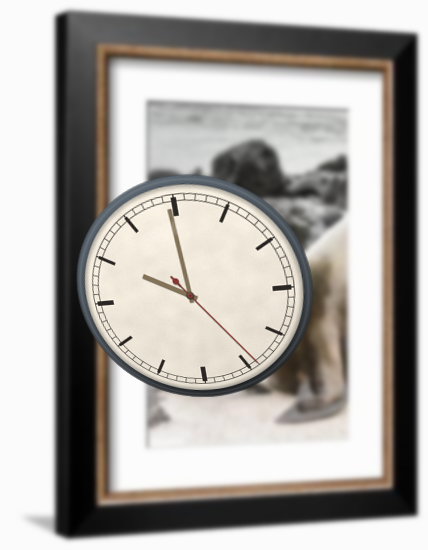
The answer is h=9 m=59 s=24
